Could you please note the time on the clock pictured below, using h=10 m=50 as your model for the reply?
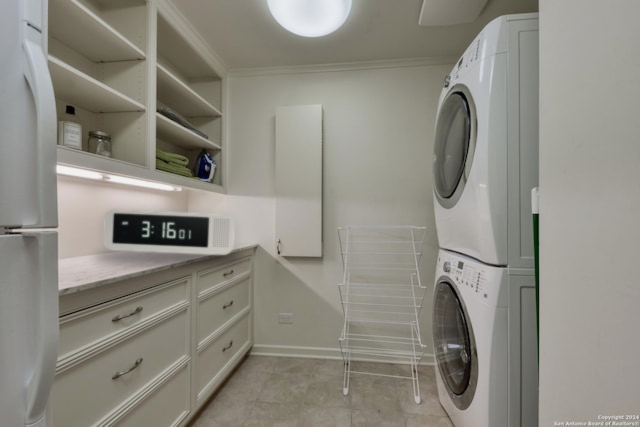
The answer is h=3 m=16
